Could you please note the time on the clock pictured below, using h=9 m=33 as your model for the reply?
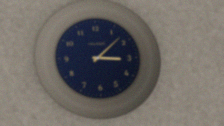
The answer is h=3 m=8
